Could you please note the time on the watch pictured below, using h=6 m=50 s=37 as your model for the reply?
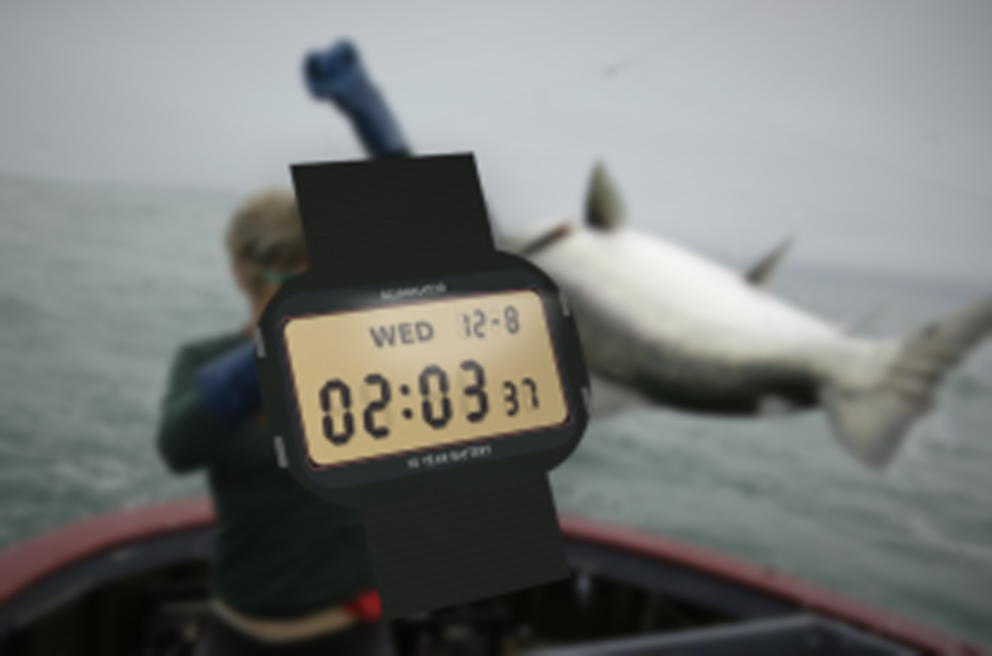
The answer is h=2 m=3 s=37
